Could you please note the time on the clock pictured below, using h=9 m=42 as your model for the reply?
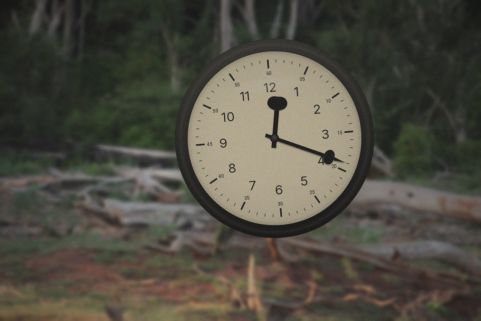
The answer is h=12 m=19
